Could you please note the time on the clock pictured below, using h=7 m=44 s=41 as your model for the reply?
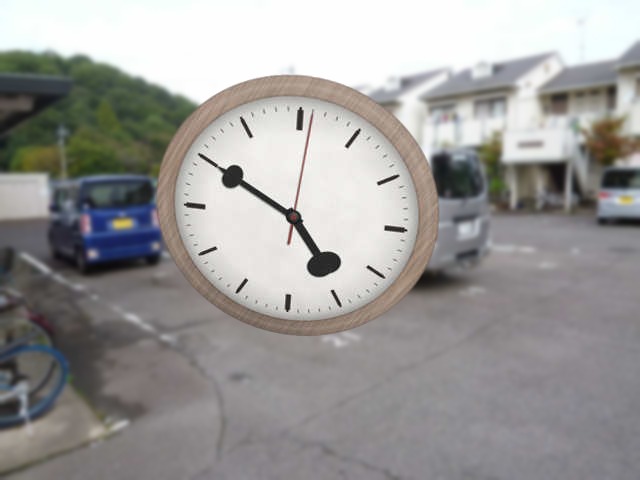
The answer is h=4 m=50 s=1
